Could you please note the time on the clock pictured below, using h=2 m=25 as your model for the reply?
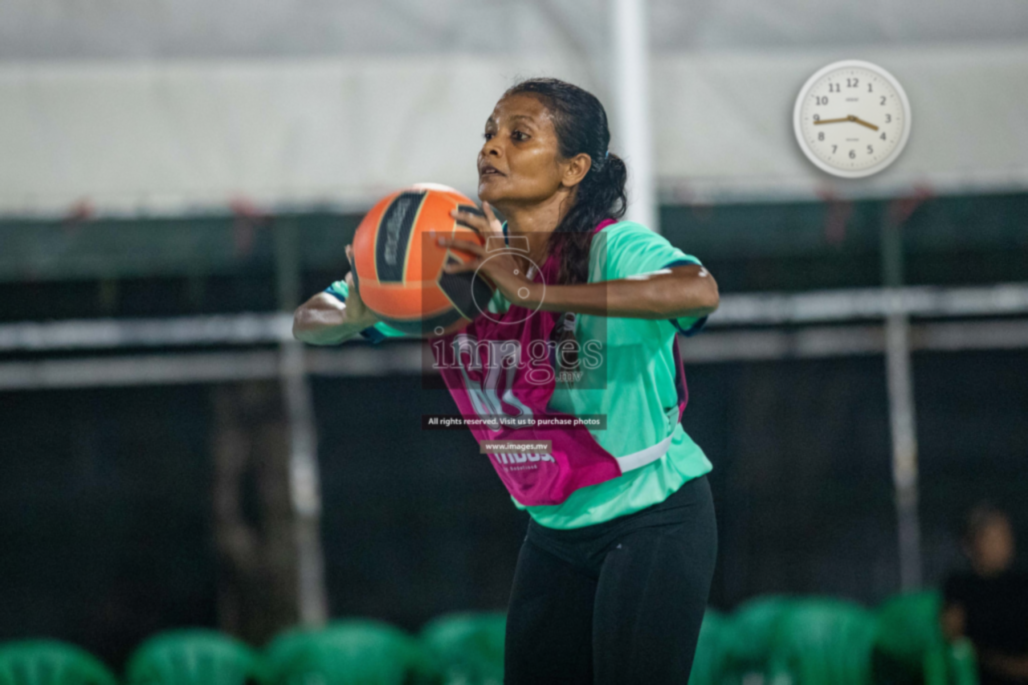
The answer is h=3 m=44
